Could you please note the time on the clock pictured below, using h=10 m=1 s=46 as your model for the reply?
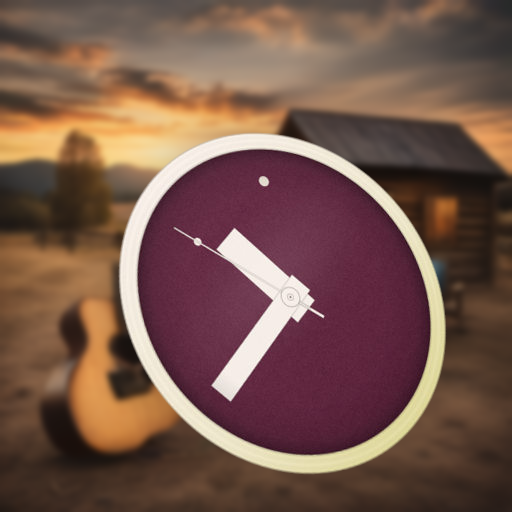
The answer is h=10 m=37 s=51
